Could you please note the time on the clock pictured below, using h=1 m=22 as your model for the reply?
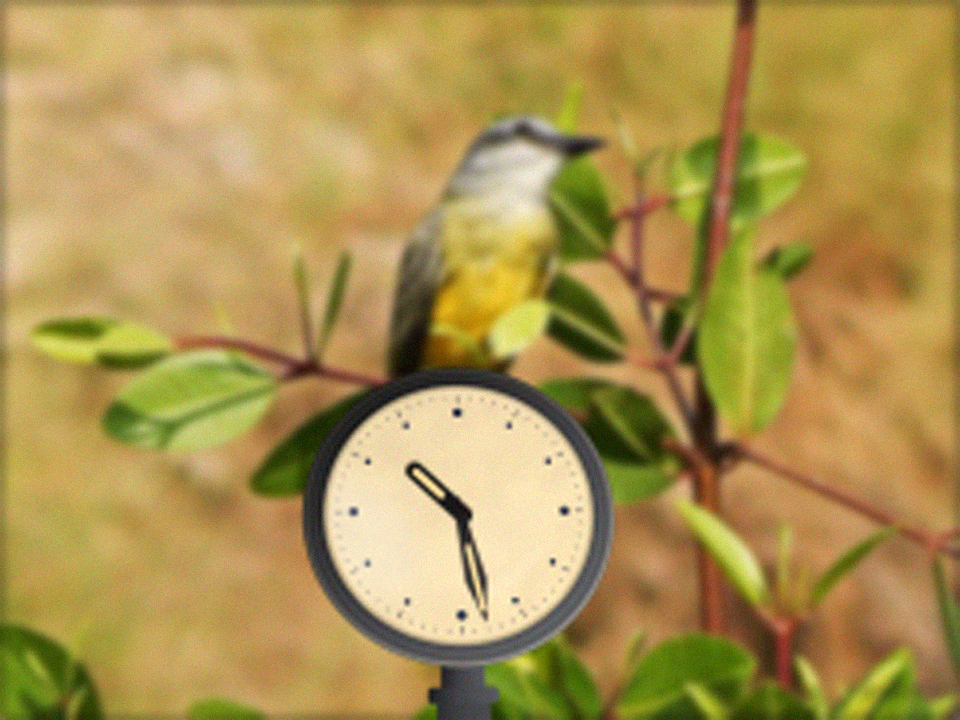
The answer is h=10 m=28
